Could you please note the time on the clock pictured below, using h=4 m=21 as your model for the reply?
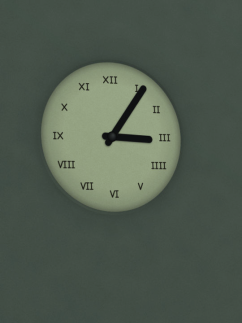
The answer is h=3 m=6
